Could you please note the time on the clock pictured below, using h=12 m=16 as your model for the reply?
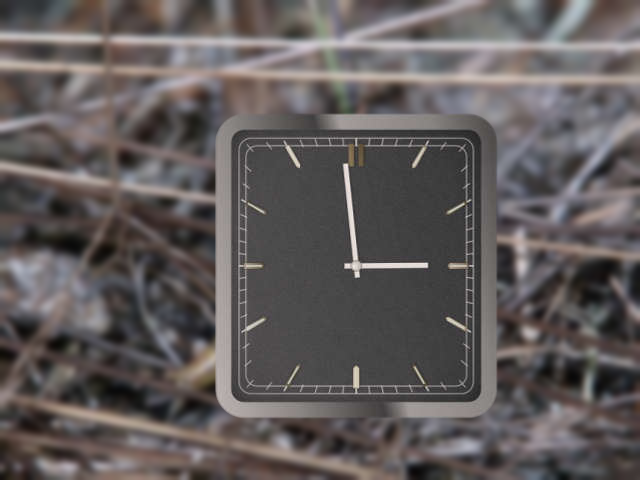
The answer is h=2 m=59
